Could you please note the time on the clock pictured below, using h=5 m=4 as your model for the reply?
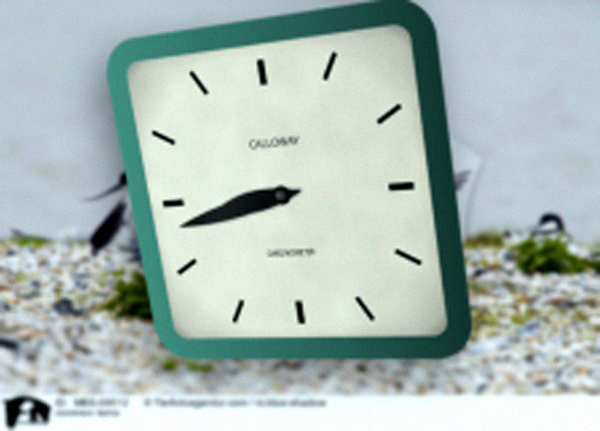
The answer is h=8 m=43
